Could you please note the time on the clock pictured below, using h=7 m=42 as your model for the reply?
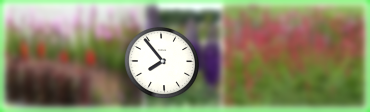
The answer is h=7 m=54
